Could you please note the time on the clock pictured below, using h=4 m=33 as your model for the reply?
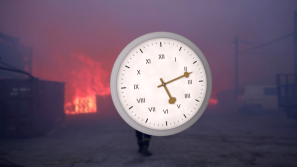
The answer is h=5 m=12
